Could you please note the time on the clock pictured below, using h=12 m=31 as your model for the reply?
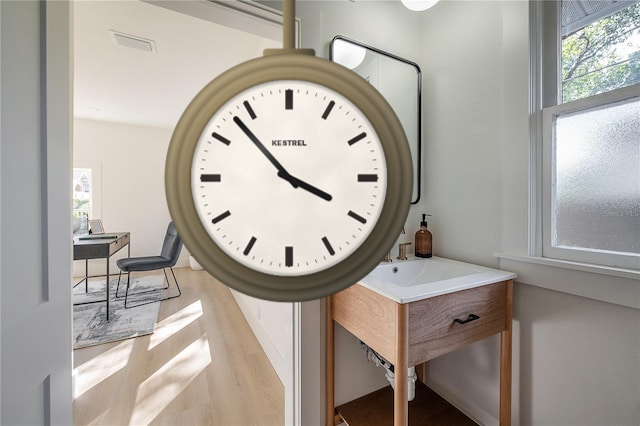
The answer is h=3 m=53
